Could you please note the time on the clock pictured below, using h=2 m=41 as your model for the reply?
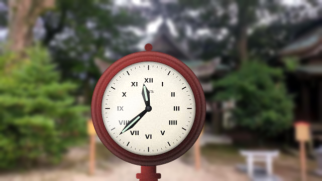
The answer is h=11 m=38
